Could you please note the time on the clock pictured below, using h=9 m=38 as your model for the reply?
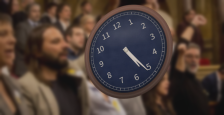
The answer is h=5 m=26
